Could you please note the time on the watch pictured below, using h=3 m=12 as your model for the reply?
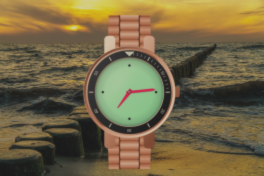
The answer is h=7 m=14
